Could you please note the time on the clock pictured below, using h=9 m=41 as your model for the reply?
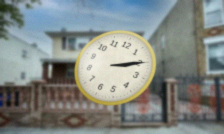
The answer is h=2 m=10
